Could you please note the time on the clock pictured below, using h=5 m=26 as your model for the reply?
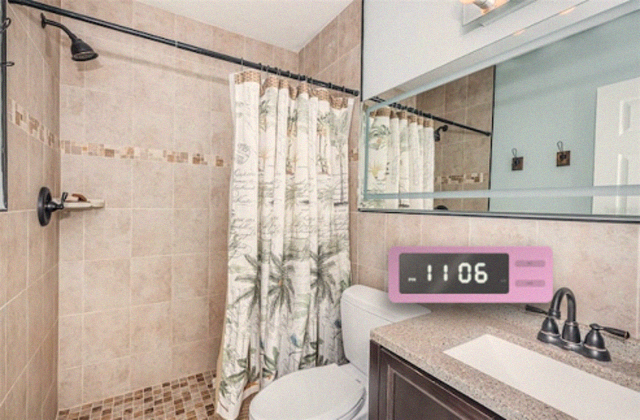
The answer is h=11 m=6
